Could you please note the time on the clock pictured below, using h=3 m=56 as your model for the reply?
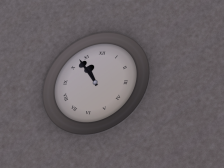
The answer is h=10 m=53
